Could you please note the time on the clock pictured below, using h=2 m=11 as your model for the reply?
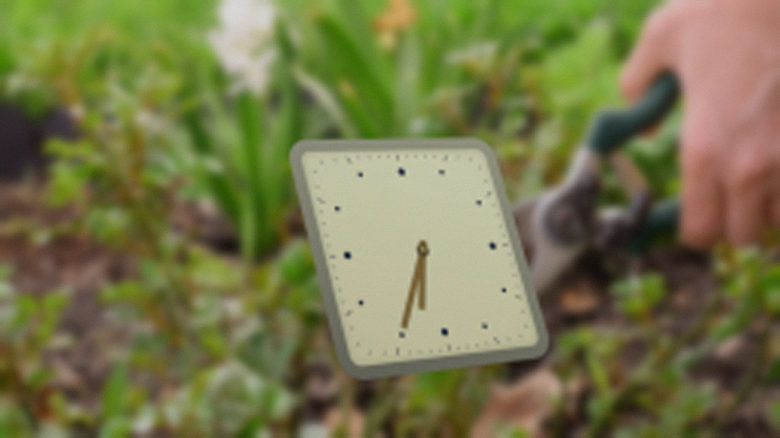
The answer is h=6 m=35
